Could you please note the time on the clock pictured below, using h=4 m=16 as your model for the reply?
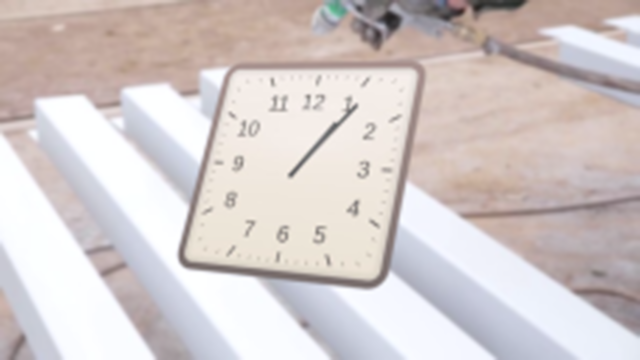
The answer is h=1 m=6
